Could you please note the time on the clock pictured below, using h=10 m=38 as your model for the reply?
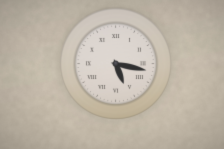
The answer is h=5 m=17
